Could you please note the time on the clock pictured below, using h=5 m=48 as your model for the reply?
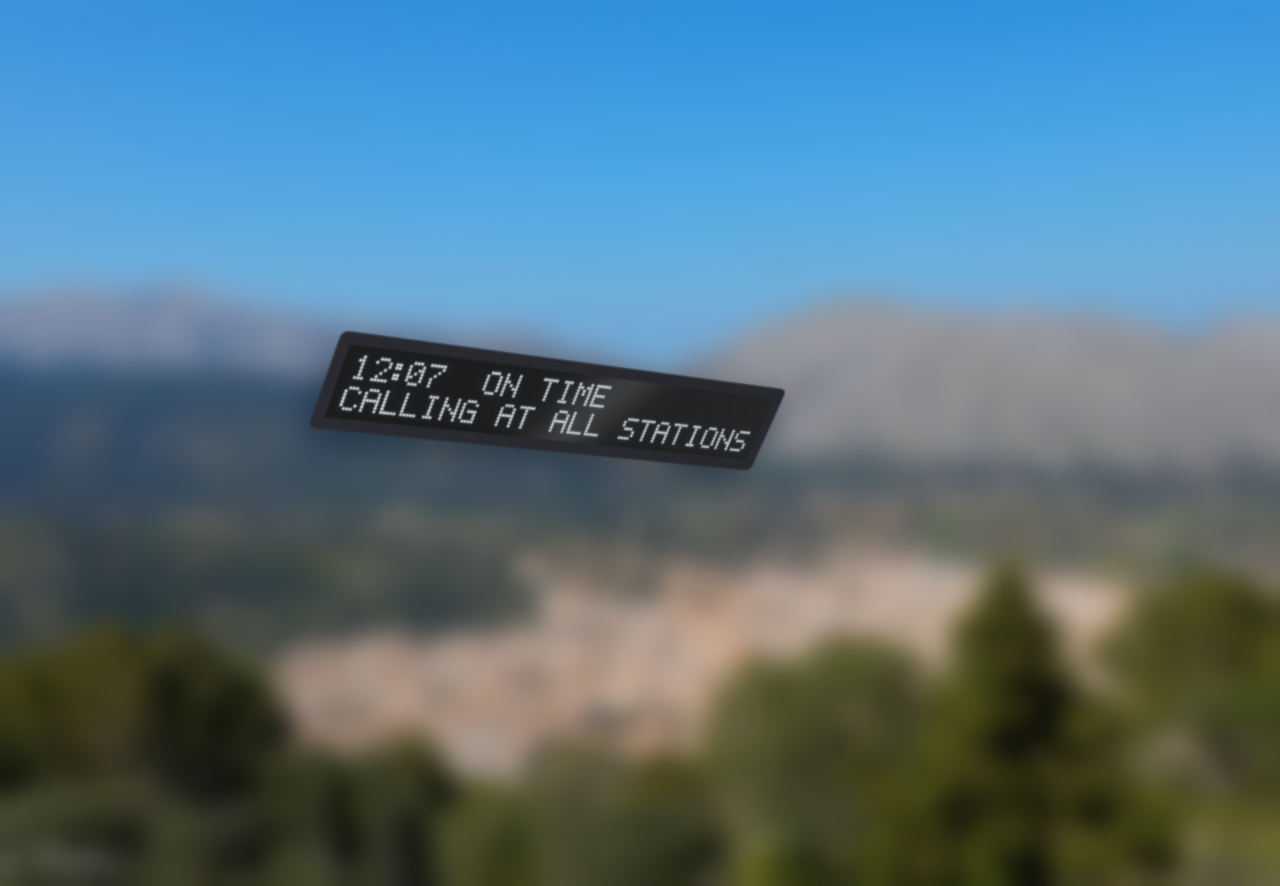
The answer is h=12 m=7
